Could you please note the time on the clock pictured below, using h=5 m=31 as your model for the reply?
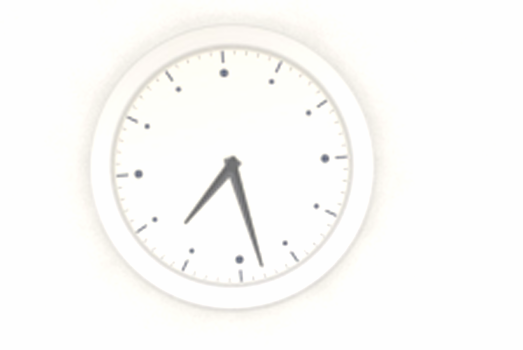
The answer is h=7 m=28
